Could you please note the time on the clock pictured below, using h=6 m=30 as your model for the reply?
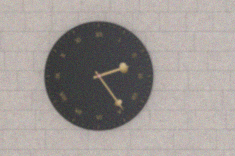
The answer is h=2 m=24
